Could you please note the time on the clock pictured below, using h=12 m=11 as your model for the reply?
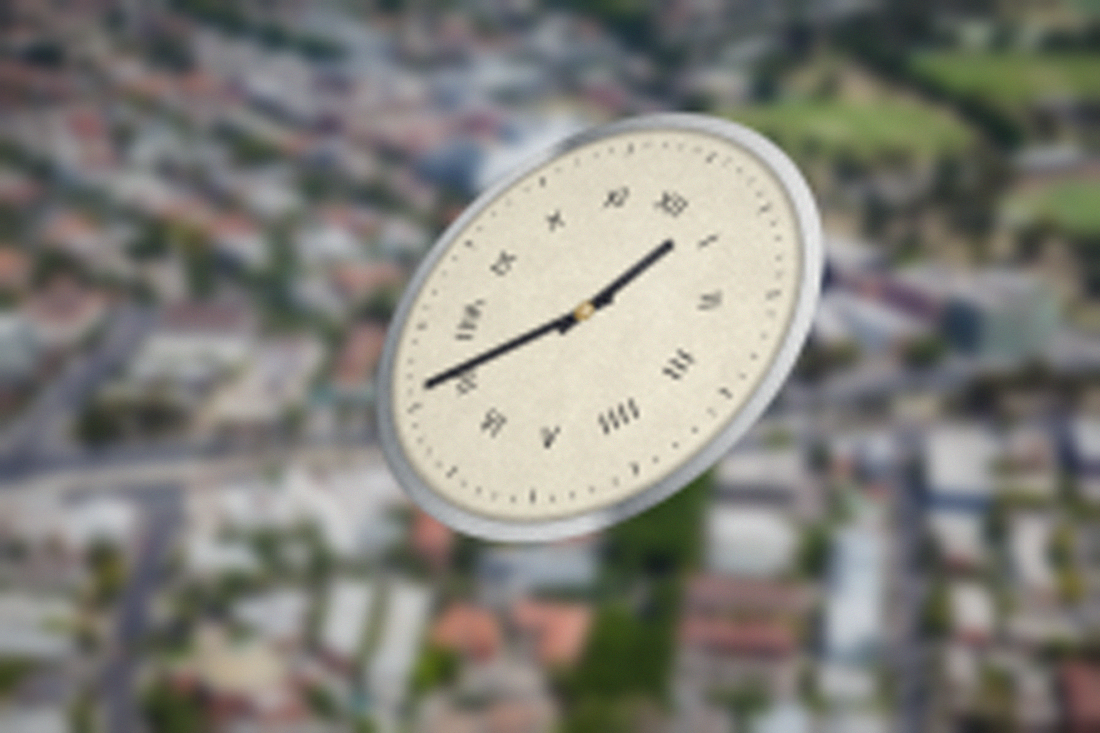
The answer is h=12 m=36
